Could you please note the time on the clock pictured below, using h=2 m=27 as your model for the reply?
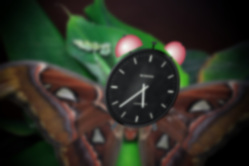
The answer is h=5 m=38
